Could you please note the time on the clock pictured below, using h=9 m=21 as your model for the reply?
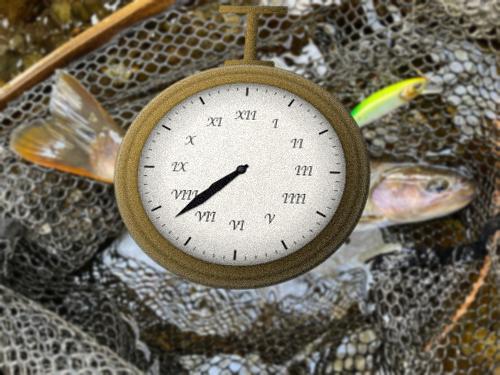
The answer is h=7 m=38
